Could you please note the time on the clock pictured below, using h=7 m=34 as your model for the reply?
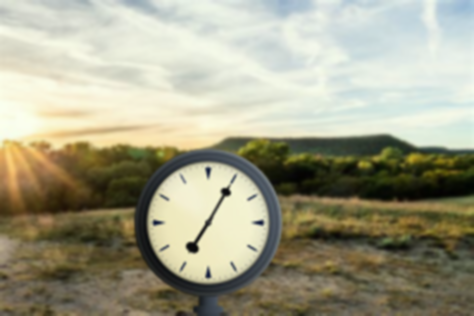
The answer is h=7 m=5
